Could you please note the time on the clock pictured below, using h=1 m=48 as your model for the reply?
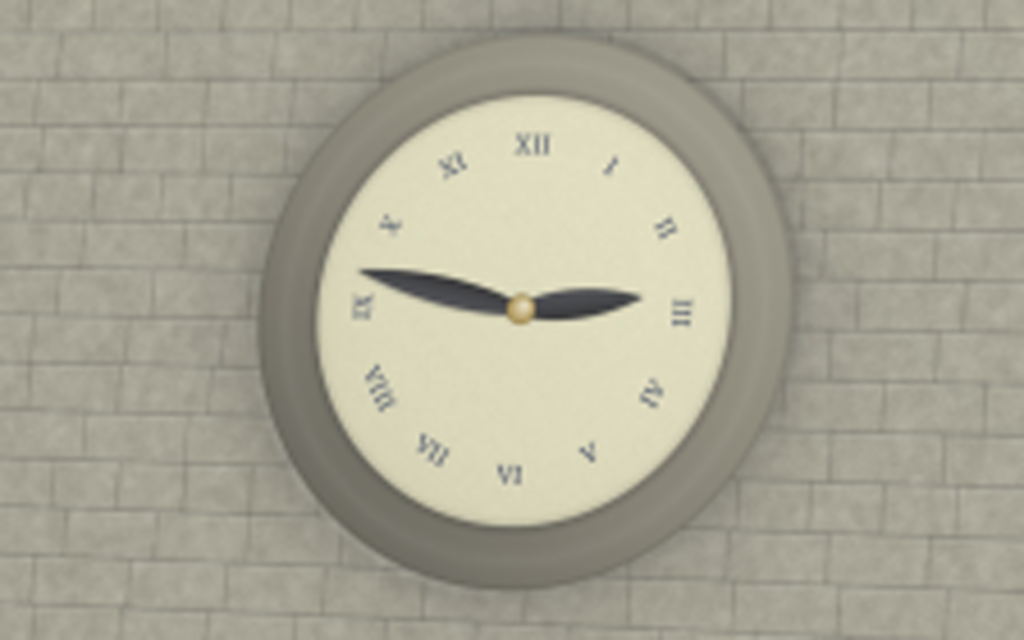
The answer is h=2 m=47
